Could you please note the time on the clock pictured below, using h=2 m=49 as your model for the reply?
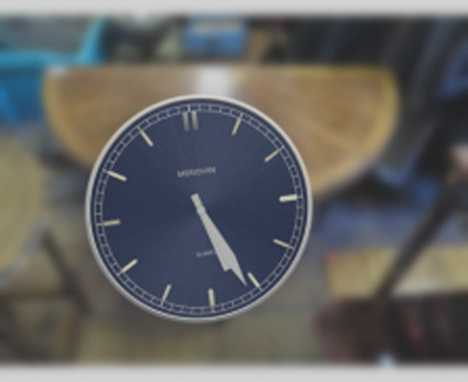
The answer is h=5 m=26
